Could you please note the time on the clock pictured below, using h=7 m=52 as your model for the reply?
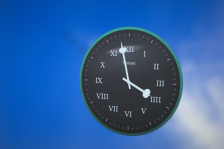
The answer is h=3 m=58
